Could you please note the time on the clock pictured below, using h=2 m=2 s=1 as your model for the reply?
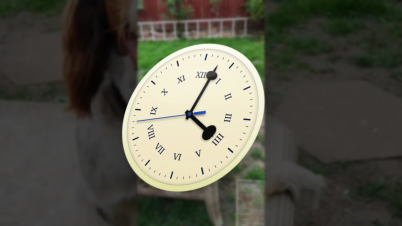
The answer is h=4 m=2 s=43
